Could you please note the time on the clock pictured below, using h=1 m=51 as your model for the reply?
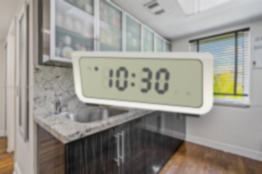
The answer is h=10 m=30
